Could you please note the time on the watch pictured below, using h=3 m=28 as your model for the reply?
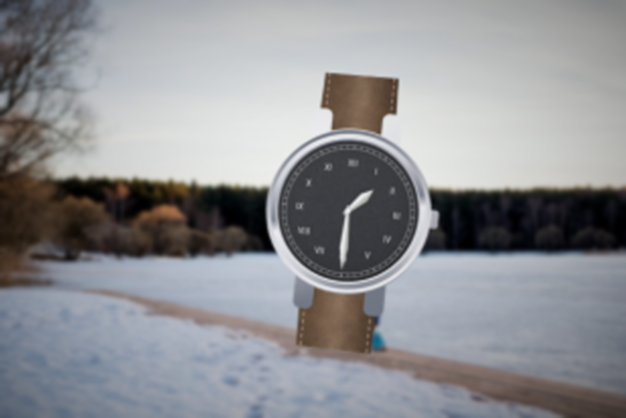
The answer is h=1 m=30
